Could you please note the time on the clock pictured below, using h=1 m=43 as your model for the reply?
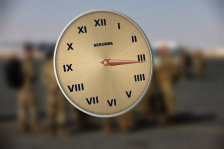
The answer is h=3 m=16
